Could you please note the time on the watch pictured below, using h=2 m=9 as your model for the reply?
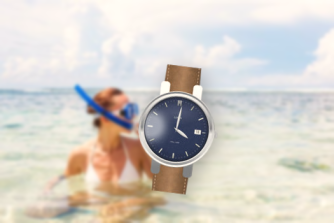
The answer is h=4 m=1
